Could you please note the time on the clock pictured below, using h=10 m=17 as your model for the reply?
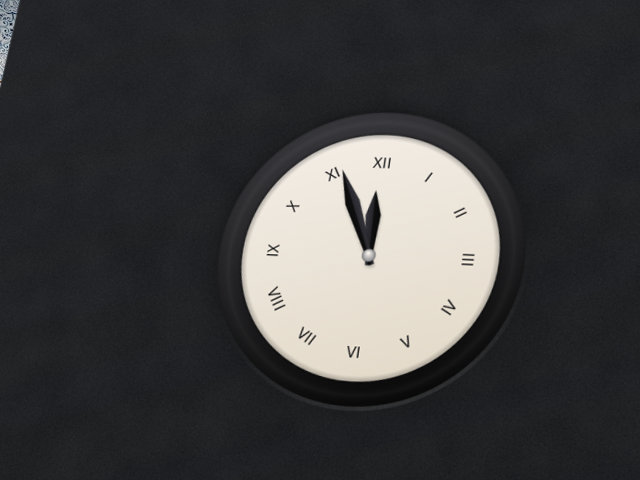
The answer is h=11 m=56
